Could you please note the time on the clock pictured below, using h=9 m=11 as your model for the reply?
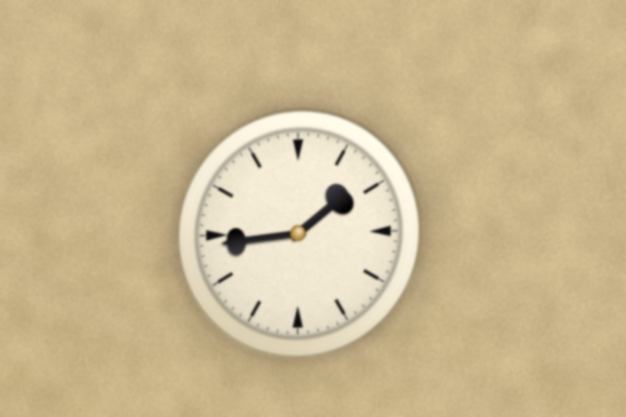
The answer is h=1 m=44
